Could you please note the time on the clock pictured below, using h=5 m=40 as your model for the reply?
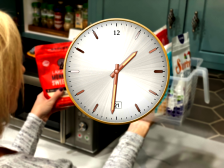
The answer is h=1 m=31
